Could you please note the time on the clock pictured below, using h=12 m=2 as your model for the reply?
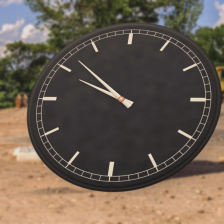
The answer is h=9 m=52
